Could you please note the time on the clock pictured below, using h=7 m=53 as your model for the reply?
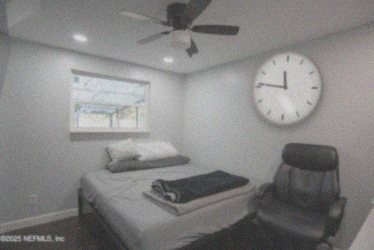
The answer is h=11 m=46
